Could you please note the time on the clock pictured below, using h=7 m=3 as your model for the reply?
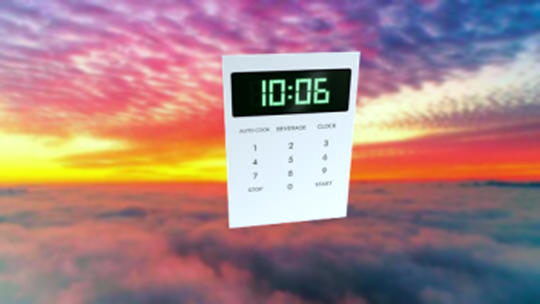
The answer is h=10 m=6
